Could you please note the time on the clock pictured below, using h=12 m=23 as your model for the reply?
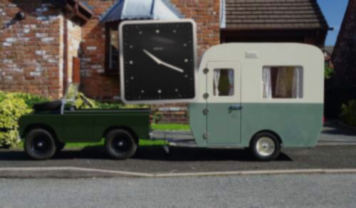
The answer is h=10 m=19
